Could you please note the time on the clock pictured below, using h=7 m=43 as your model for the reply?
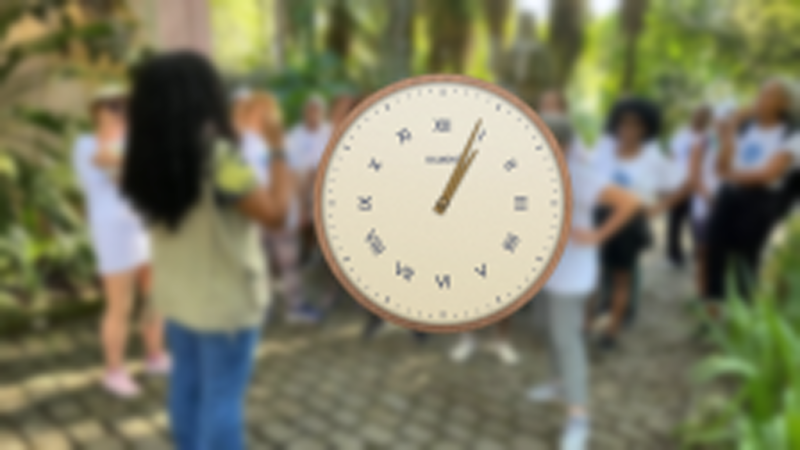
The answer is h=1 m=4
